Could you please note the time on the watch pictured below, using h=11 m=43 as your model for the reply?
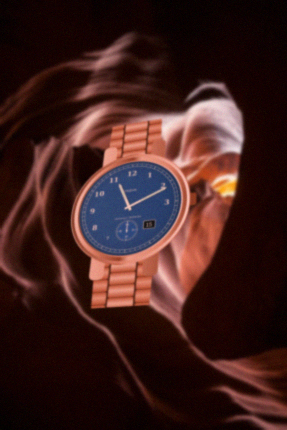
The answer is h=11 m=11
